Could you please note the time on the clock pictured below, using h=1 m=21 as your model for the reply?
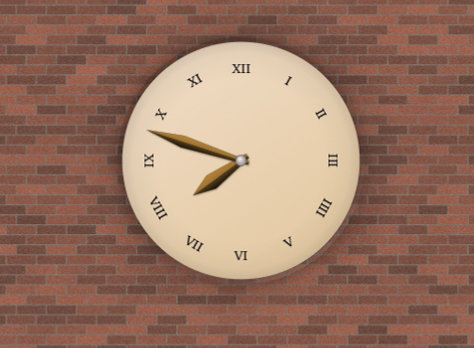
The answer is h=7 m=48
